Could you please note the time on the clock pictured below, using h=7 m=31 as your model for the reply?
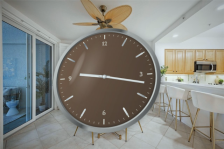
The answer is h=9 m=17
